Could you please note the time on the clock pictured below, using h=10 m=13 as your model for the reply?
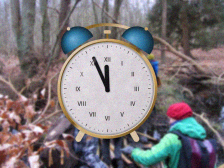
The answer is h=11 m=56
